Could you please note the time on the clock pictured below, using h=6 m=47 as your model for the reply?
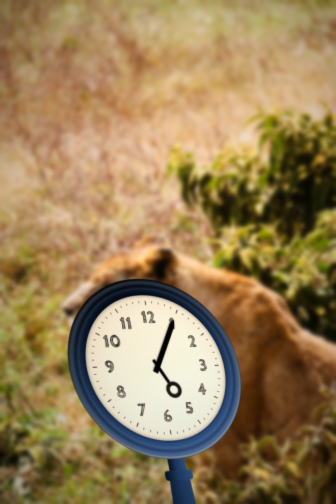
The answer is h=5 m=5
